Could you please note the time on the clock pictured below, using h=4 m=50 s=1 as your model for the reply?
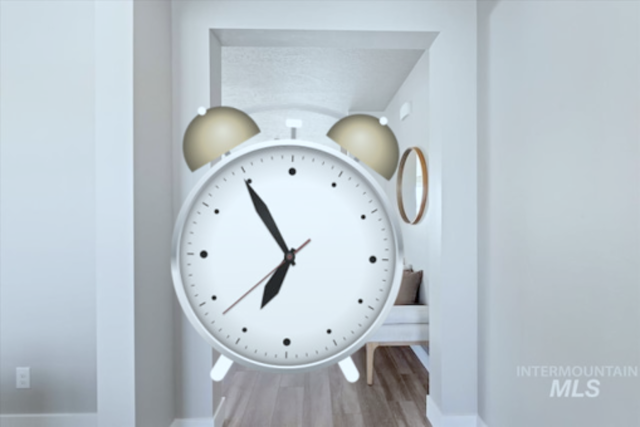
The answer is h=6 m=54 s=38
